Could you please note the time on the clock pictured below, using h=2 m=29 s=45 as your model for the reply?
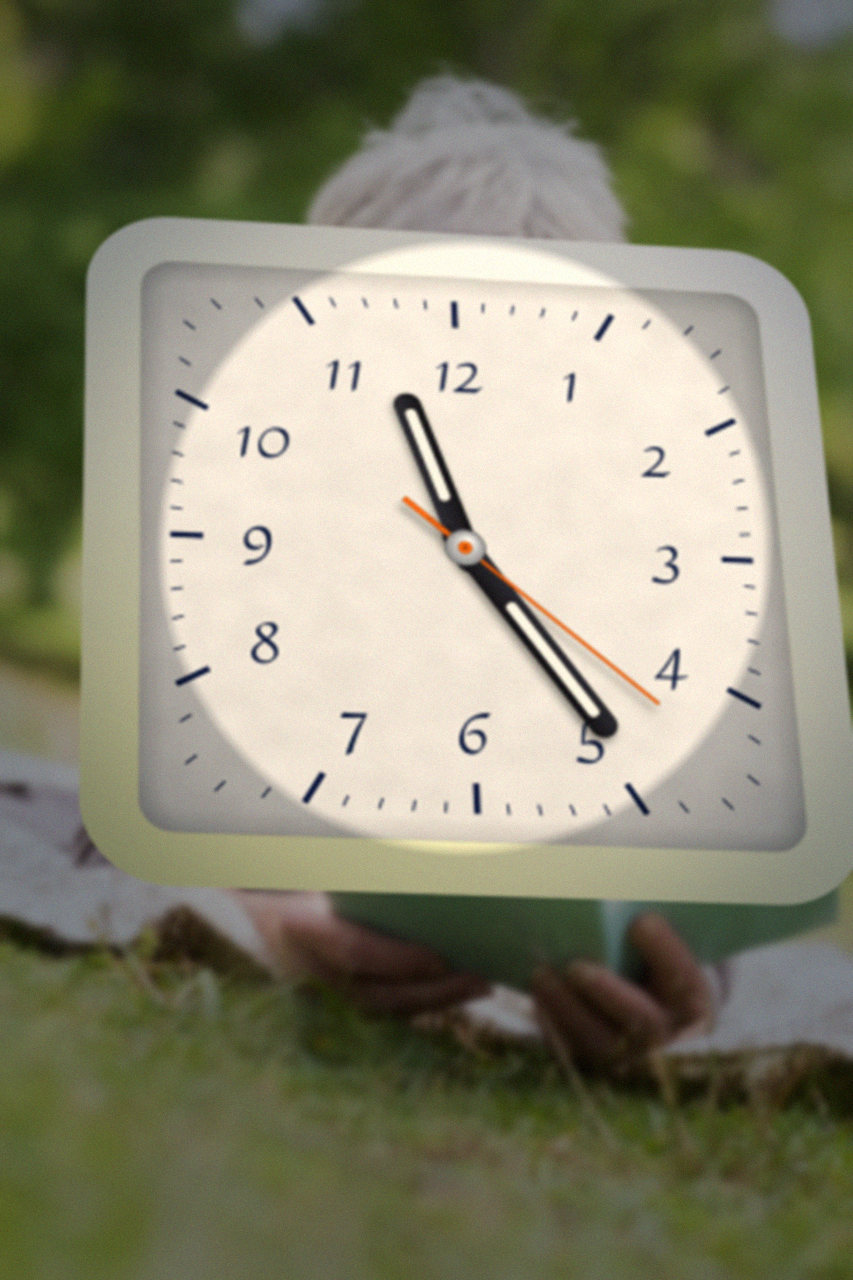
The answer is h=11 m=24 s=22
